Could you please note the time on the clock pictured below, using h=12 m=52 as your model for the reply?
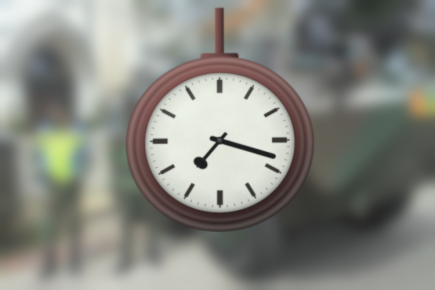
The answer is h=7 m=18
